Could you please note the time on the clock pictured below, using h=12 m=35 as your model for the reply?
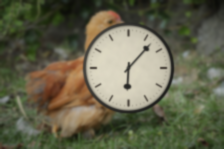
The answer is h=6 m=7
